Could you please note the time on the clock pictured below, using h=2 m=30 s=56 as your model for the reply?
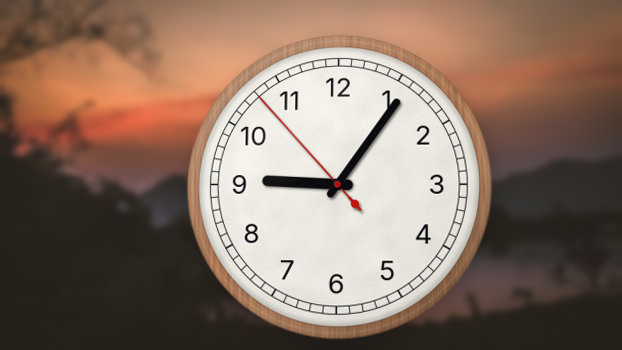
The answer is h=9 m=5 s=53
